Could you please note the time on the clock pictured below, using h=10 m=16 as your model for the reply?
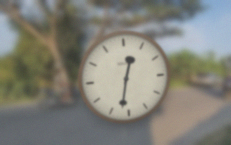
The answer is h=12 m=32
